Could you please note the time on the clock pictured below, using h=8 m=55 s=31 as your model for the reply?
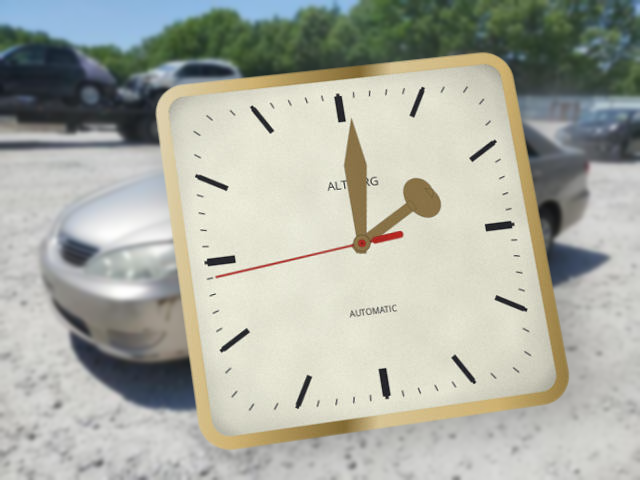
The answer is h=2 m=0 s=44
